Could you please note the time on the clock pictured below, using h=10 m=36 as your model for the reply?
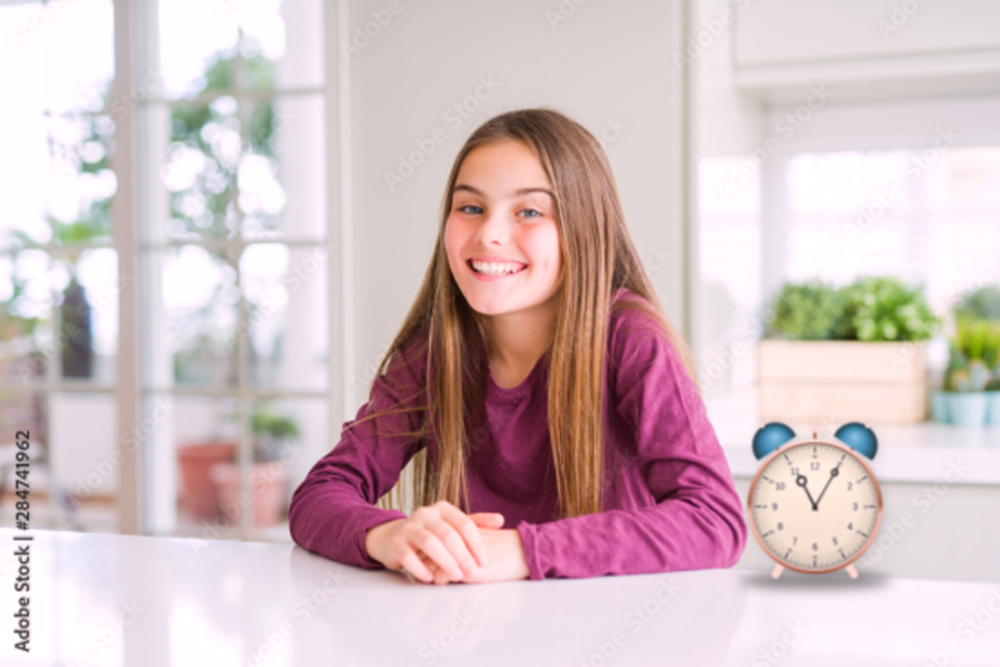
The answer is h=11 m=5
